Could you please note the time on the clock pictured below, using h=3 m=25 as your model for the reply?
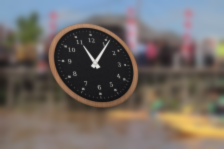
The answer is h=11 m=6
